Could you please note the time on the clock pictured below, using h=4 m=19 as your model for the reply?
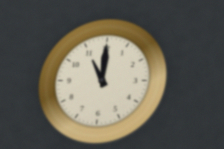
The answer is h=11 m=0
